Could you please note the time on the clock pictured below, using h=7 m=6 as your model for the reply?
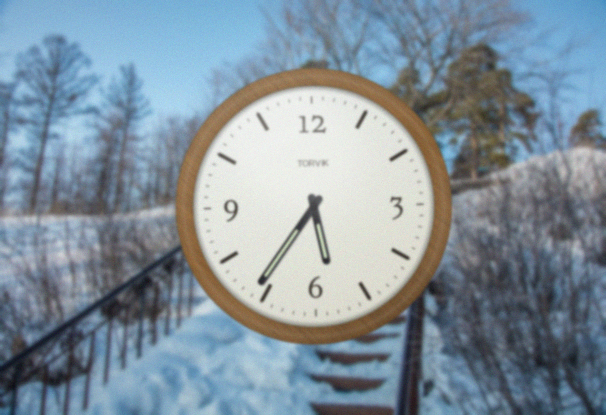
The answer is h=5 m=36
